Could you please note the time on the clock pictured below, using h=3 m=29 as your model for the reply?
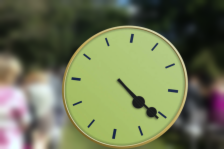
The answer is h=4 m=21
